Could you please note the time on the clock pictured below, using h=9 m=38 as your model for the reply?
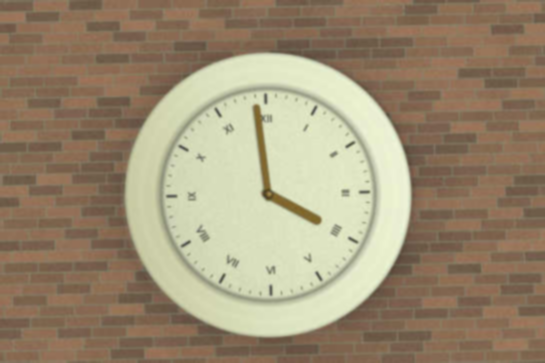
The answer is h=3 m=59
